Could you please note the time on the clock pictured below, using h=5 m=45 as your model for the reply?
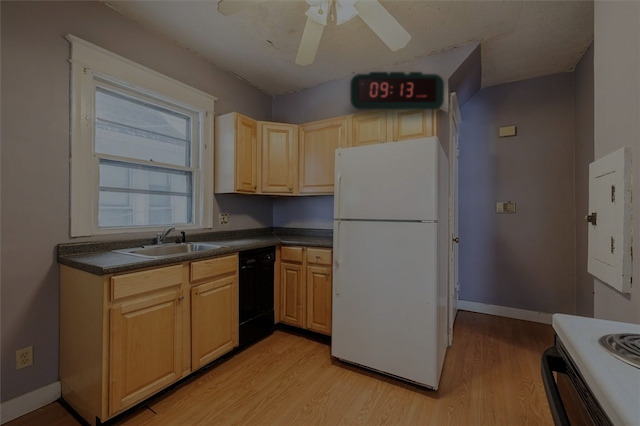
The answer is h=9 m=13
